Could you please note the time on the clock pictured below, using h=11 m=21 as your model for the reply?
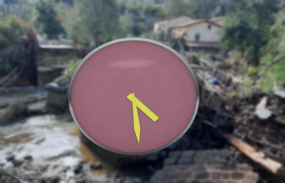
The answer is h=4 m=29
